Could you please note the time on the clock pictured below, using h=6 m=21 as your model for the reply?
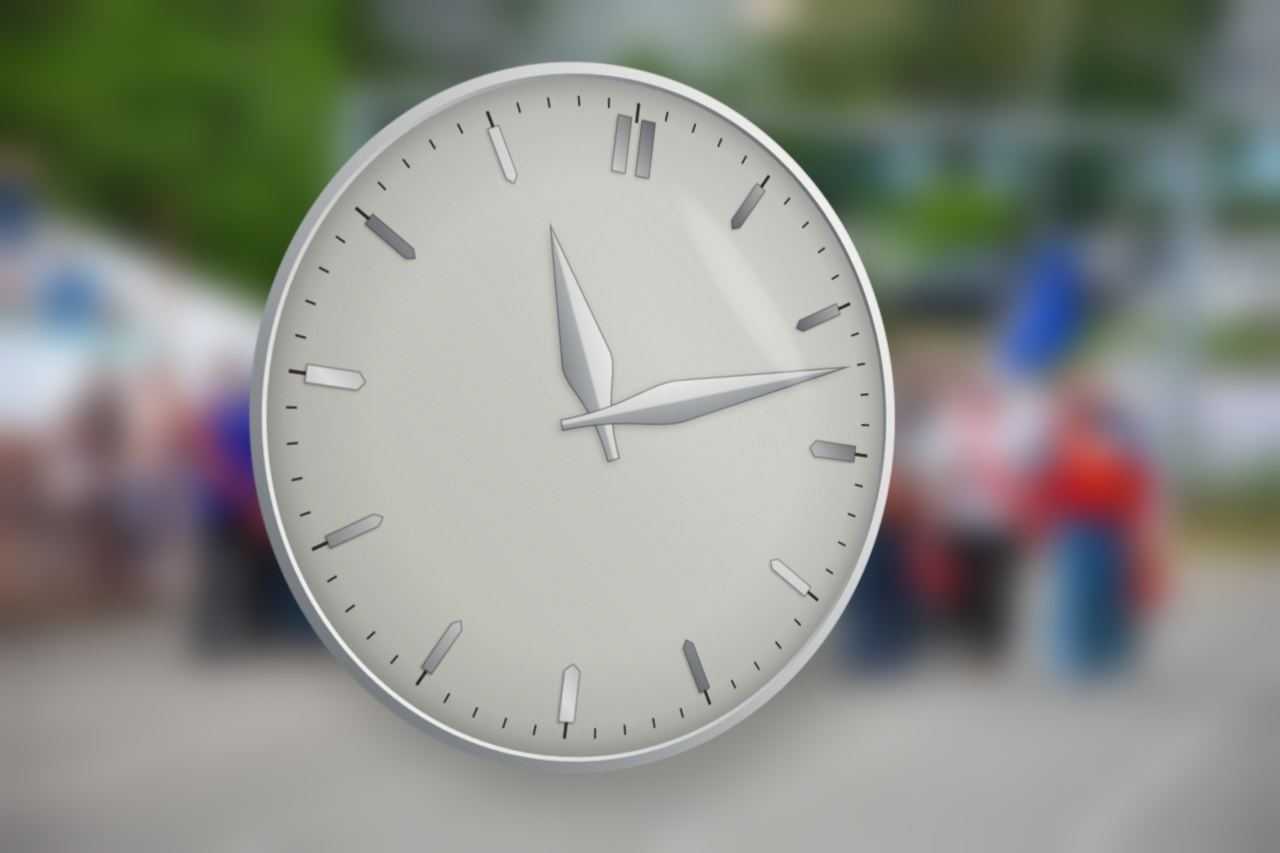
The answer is h=11 m=12
